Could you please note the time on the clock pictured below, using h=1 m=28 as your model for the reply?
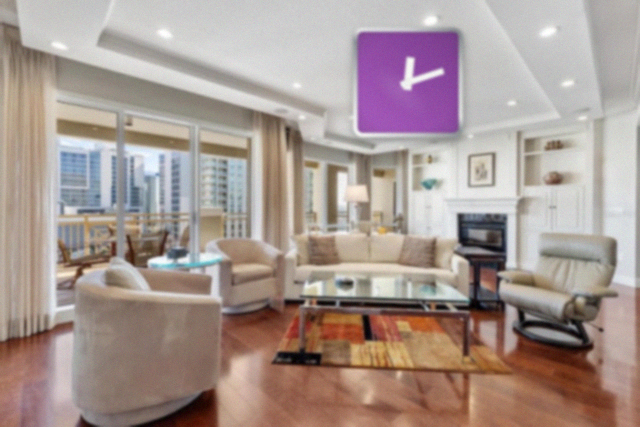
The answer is h=12 m=12
